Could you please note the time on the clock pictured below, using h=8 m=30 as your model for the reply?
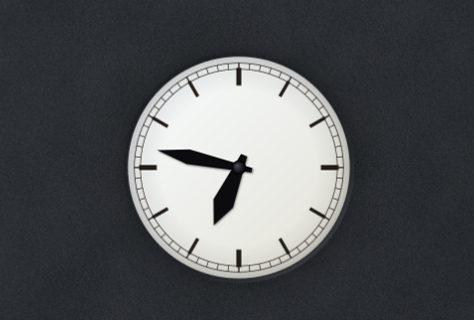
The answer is h=6 m=47
